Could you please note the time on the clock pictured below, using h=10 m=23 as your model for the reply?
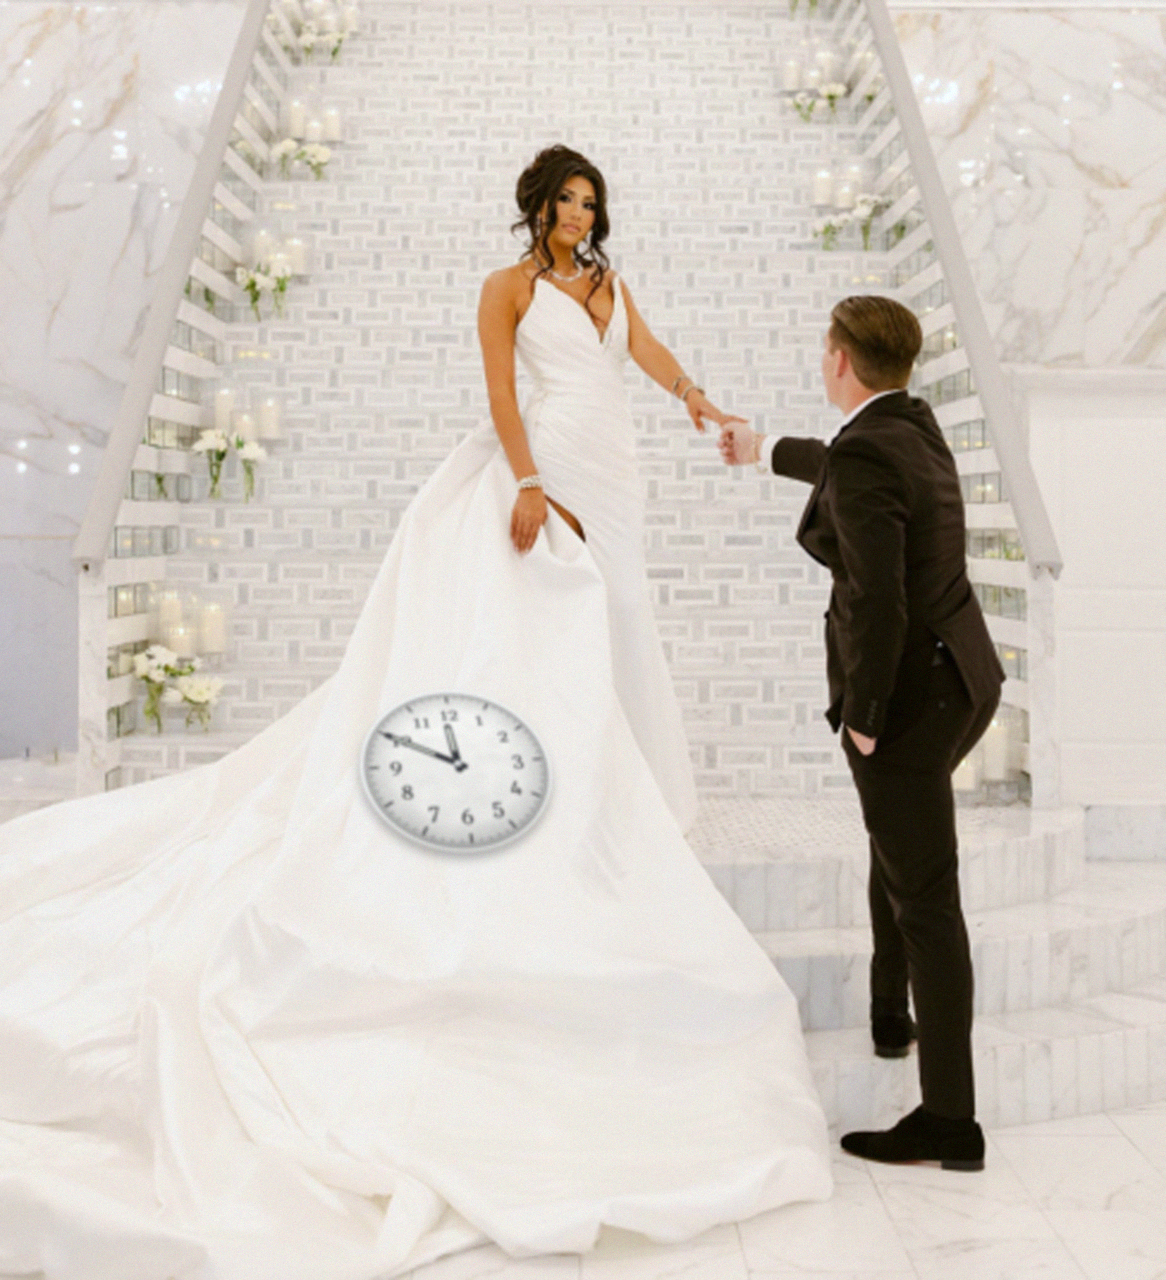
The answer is h=11 m=50
